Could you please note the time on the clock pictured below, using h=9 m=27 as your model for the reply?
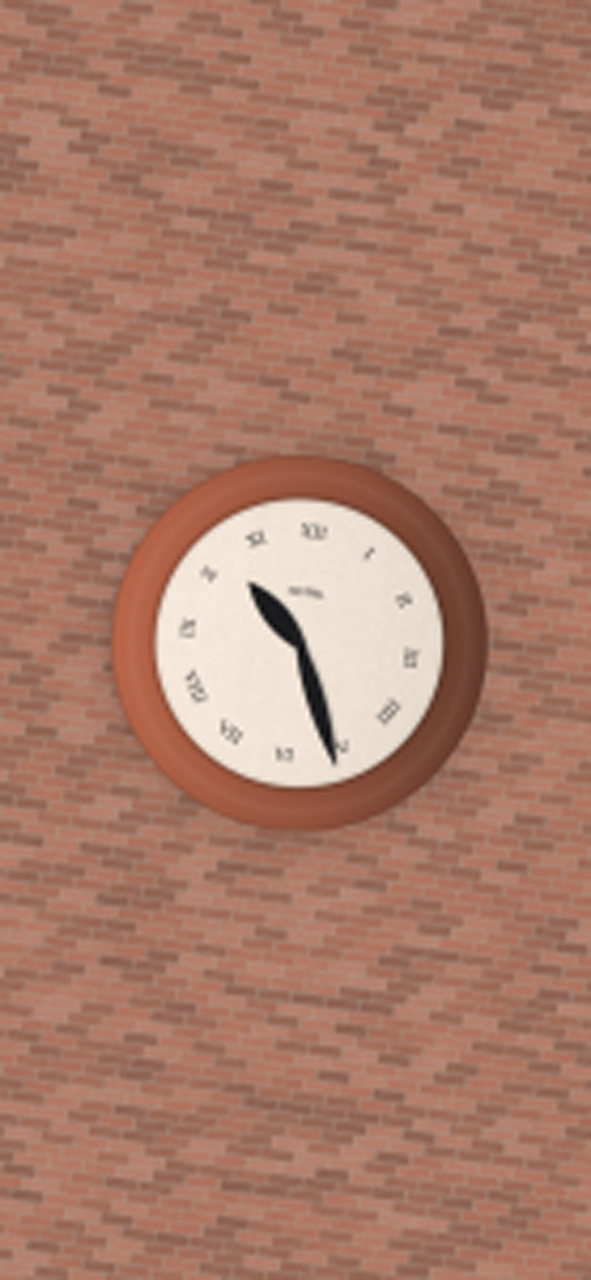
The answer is h=10 m=26
